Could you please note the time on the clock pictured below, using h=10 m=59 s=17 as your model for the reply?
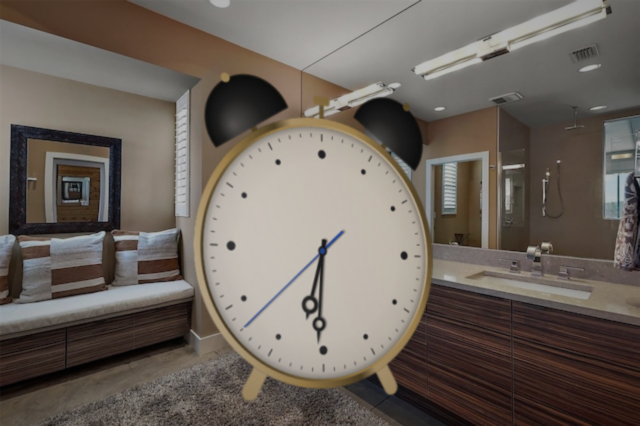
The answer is h=6 m=30 s=38
